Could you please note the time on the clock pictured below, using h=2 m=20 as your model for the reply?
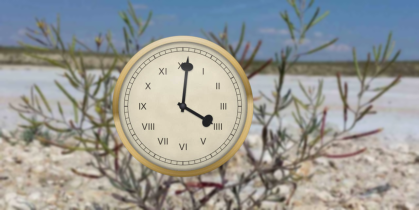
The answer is h=4 m=1
